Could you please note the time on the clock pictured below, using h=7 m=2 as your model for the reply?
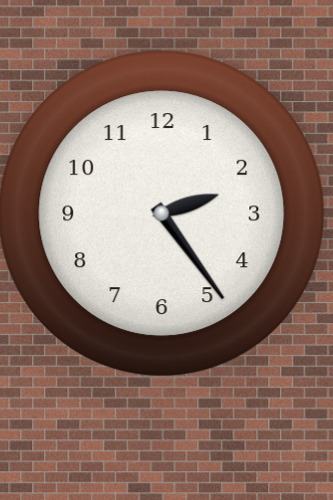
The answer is h=2 m=24
